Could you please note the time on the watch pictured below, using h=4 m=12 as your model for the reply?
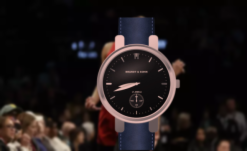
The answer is h=8 m=42
